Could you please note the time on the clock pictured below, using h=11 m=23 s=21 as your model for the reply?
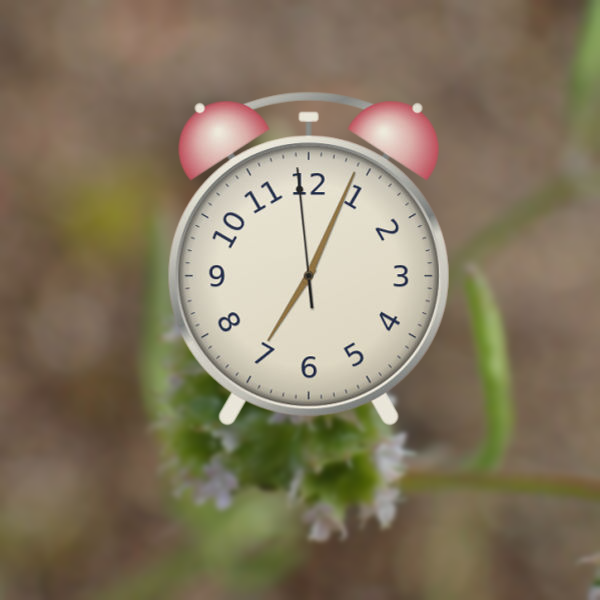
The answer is h=7 m=3 s=59
